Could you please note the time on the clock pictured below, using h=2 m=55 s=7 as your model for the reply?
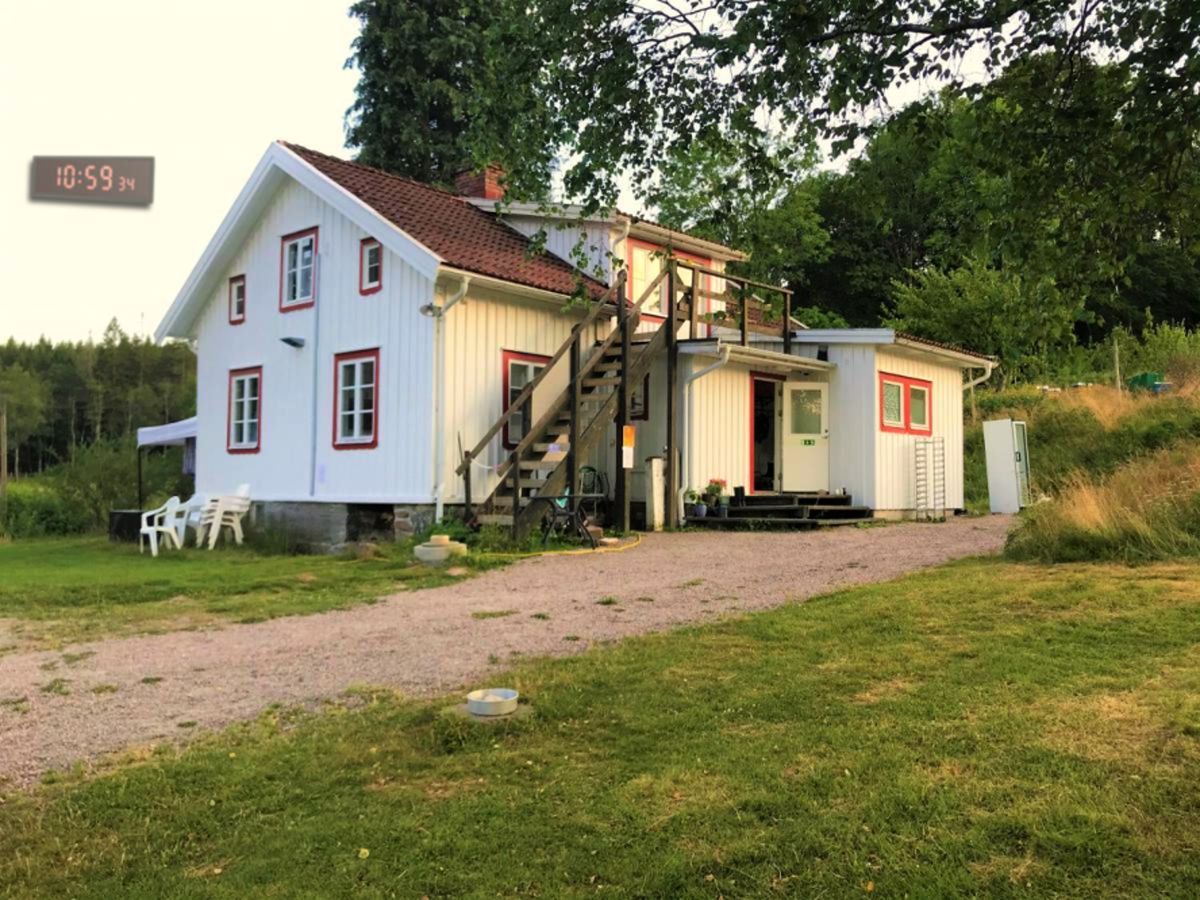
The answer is h=10 m=59 s=34
